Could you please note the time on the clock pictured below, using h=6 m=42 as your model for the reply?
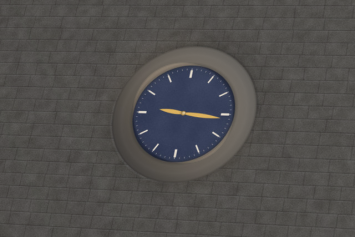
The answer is h=9 m=16
